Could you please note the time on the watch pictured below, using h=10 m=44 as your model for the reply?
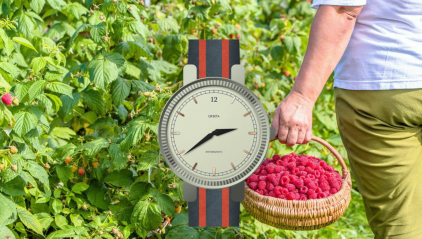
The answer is h=2 m=39
